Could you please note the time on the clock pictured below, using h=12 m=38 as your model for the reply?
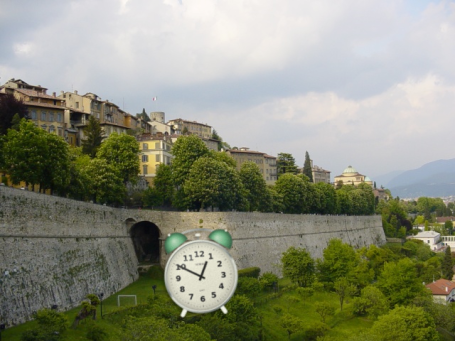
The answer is h=12 m=50
